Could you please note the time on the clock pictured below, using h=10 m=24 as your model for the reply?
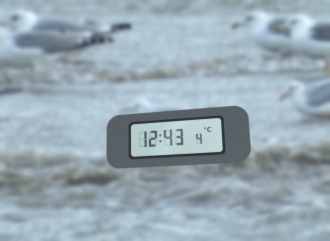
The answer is h=12 m=43
